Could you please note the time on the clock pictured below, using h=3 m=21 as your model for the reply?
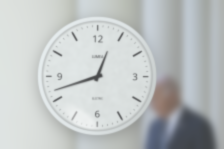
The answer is h=12 m=42
